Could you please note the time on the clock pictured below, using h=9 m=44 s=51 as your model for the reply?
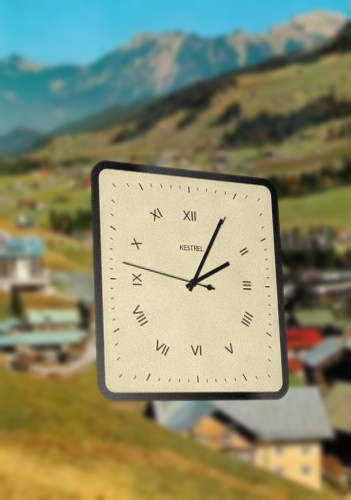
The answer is h=2 m=4 s=47
